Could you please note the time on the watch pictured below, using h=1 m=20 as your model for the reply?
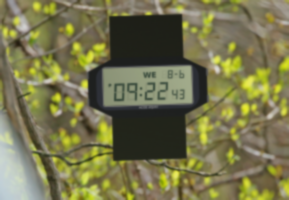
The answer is h=9 m=22
